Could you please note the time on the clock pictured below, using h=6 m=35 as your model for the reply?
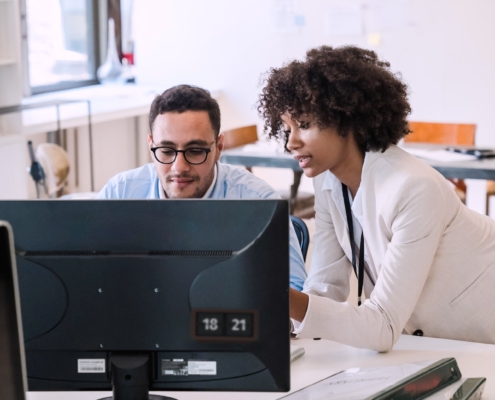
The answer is h=18 m=21
